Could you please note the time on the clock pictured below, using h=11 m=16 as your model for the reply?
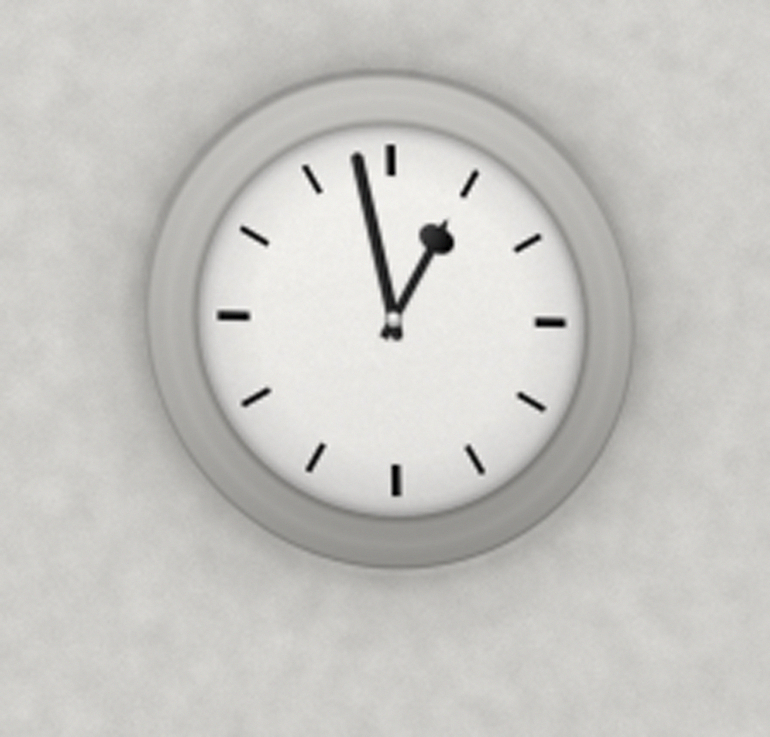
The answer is h=12 m=58
